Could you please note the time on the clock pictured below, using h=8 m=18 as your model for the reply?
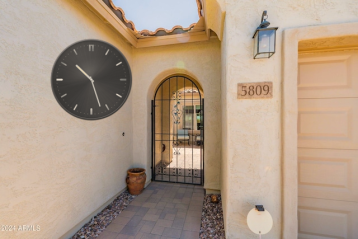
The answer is h=10 m=27
